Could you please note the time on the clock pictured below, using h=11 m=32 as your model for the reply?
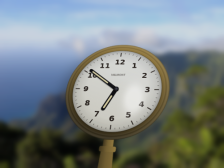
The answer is h=6 m=51
